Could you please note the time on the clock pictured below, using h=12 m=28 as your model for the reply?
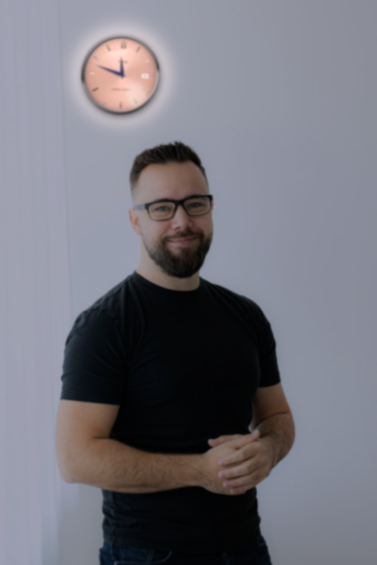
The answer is h=11 m=48
